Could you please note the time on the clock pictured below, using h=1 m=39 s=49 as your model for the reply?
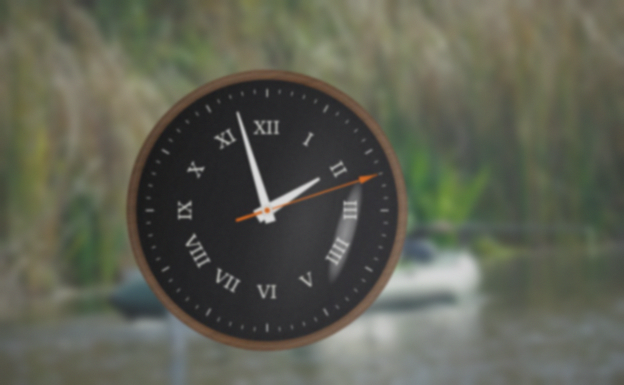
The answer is h=1 m=57 s=12
